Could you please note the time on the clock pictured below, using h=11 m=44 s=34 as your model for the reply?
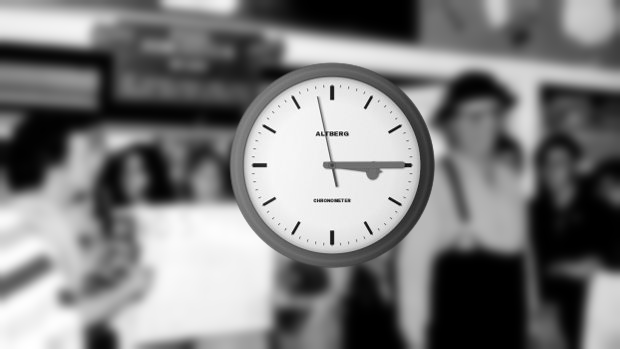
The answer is h=3 m=14 s=58
